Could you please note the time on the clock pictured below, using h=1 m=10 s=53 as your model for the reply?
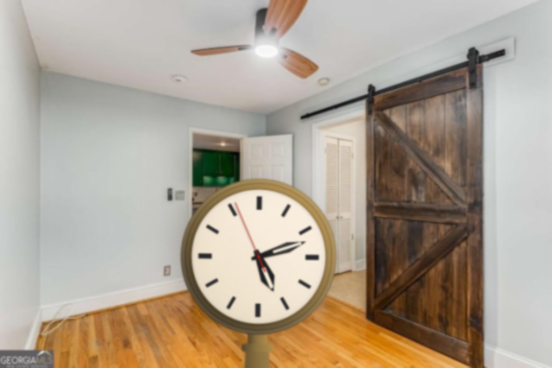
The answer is h=5 m=11 s=56
